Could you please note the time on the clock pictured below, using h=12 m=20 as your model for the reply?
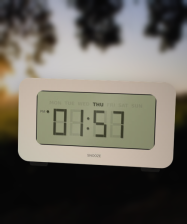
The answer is h=1 m=57
